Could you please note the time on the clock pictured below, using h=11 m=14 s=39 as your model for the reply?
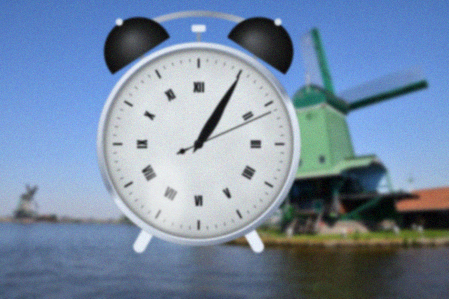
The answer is h=1 m=5 s=11
